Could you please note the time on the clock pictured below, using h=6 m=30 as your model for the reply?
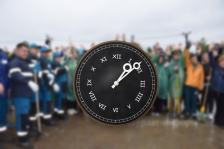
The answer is h=1 m=8
